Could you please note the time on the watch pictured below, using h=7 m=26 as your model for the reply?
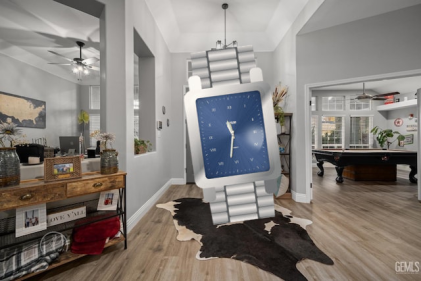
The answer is h=11 m=32
